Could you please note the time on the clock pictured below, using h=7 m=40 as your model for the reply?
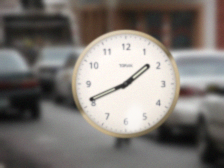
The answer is h=1 m=41
